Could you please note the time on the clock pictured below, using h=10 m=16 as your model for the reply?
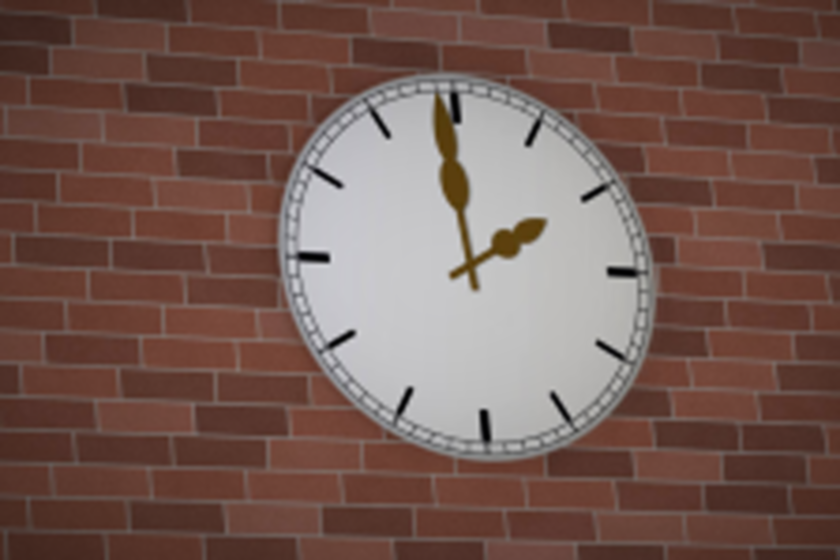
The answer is h=1 m=59
